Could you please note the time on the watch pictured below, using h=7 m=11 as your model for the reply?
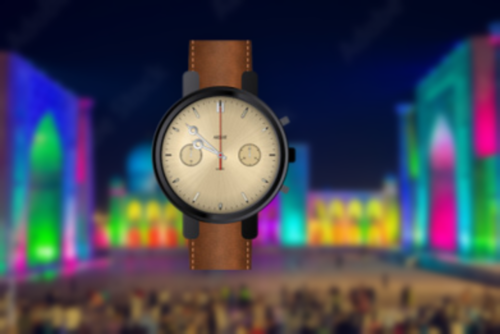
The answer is h=9 m=52
